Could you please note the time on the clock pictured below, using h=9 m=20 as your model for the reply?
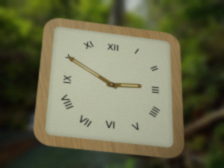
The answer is h=2 m=50
